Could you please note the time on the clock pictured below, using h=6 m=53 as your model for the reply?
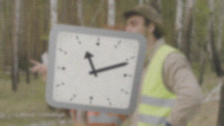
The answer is h=11 m=11
